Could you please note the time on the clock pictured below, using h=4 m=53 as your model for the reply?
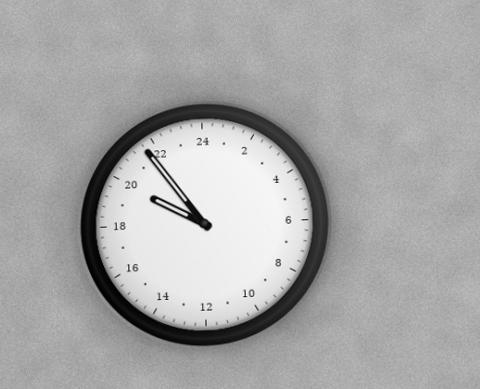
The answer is h=19 m=54
